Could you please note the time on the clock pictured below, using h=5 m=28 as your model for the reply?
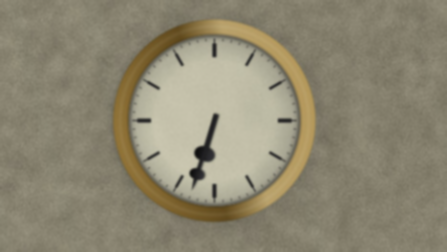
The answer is h=6 m=33
